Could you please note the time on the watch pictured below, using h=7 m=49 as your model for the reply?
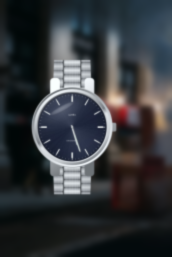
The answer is h=5 m=27
